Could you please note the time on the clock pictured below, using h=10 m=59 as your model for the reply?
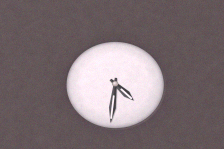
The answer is h=4 m=31
